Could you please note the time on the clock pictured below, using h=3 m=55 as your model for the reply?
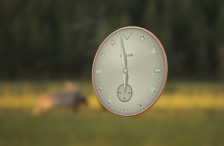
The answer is h=5 m=58
